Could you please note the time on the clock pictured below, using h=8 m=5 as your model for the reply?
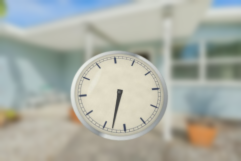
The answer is h=6 m=33
